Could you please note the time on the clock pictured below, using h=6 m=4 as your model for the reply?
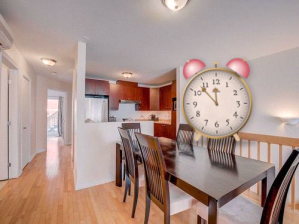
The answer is h=11 m=53
